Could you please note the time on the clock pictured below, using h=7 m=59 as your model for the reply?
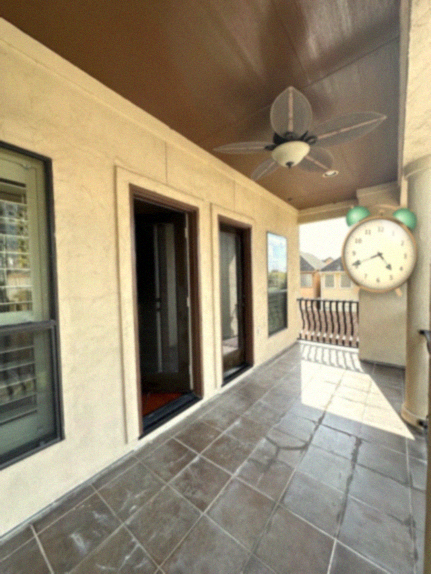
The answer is h=4 m=41
